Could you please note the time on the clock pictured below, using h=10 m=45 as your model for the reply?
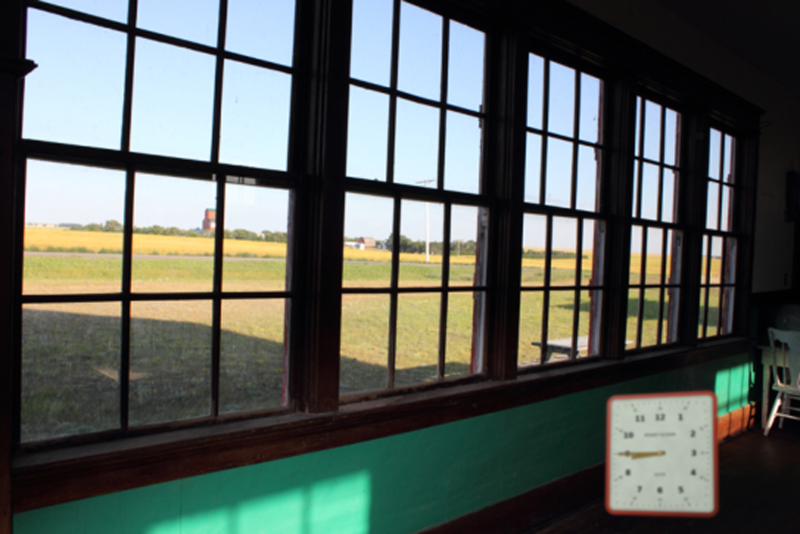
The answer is h=8 m=45
